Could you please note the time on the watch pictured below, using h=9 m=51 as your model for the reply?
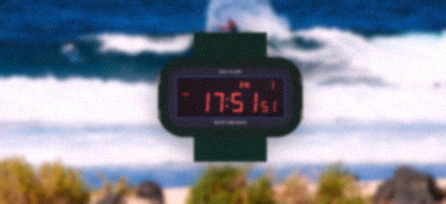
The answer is h=17 m=51
